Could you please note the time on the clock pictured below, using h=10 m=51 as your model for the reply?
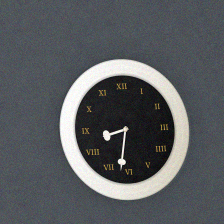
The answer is h=8 m=32
